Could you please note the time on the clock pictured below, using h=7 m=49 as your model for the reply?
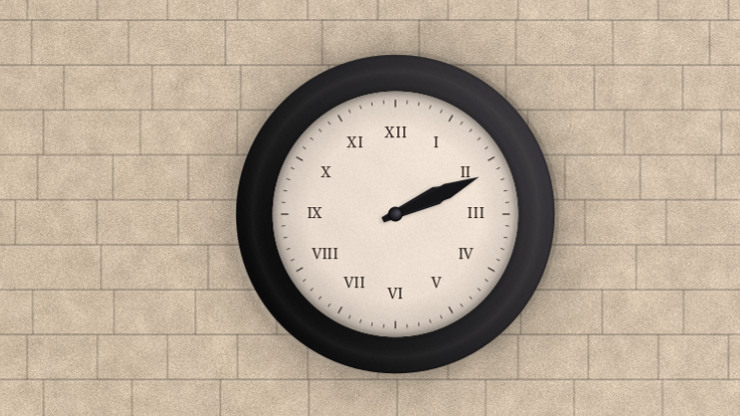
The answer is h=2 m=11
